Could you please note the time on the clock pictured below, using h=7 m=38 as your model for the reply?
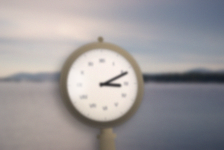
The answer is h=3 m=11
